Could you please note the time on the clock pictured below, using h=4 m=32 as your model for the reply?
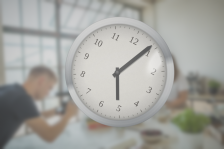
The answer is h=5 m=4
